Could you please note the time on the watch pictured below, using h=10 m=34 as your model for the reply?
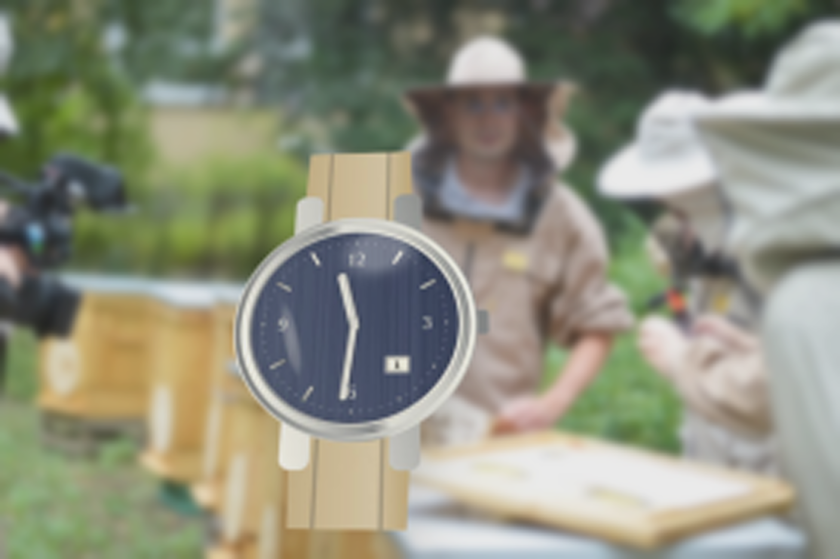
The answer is h=11 m=31
